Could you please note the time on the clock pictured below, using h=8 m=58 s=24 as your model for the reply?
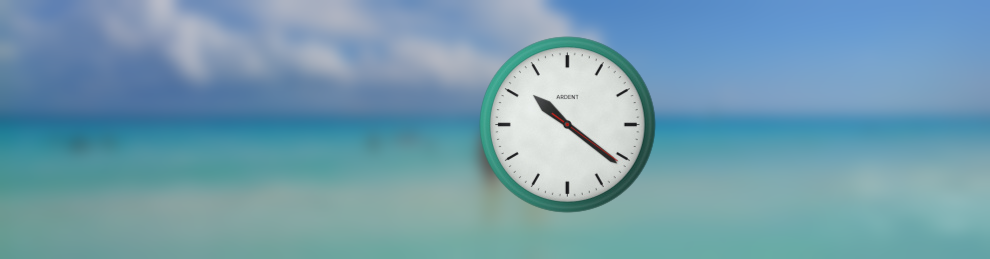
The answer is h=10 m=21 s=21
